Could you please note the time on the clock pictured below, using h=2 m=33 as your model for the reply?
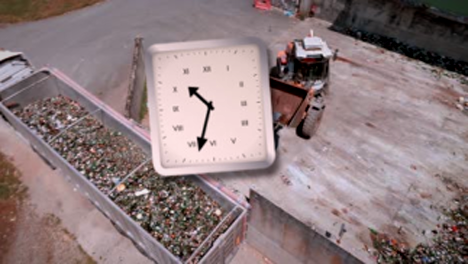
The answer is h=10 m=33
